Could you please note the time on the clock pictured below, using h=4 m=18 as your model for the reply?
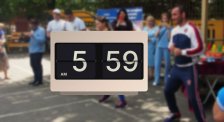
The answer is h=5 m=59
